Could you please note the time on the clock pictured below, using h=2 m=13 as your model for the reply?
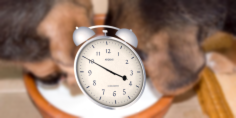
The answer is h=3 m=50
